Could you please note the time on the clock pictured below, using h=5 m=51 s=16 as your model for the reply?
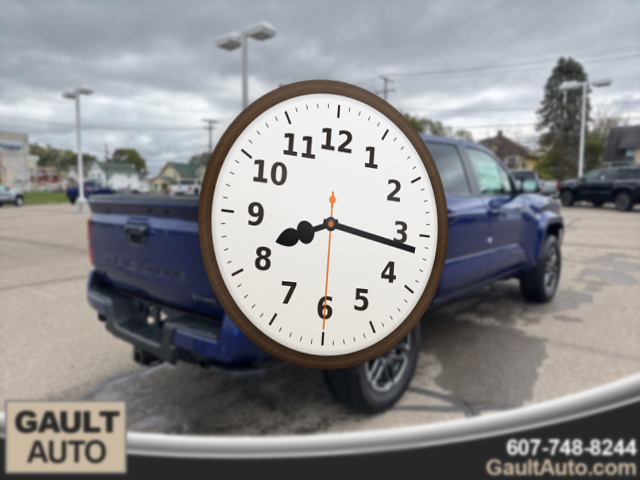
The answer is h=8 m=16 s=30
